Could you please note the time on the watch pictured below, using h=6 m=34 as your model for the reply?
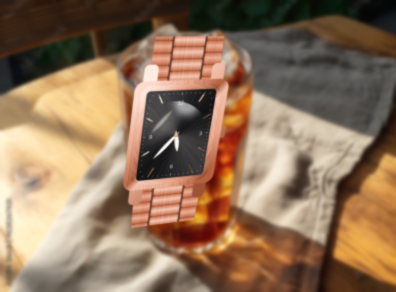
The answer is h=5 m=37
